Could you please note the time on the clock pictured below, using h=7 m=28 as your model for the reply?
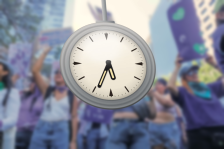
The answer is h=5 m=34
